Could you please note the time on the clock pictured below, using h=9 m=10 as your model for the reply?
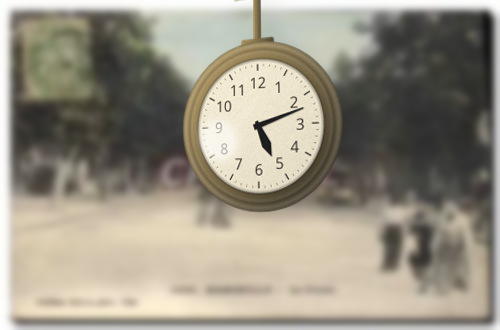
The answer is h=5 m=12
